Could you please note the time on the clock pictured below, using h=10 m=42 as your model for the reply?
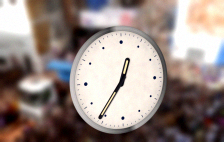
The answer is h=12 m=36
